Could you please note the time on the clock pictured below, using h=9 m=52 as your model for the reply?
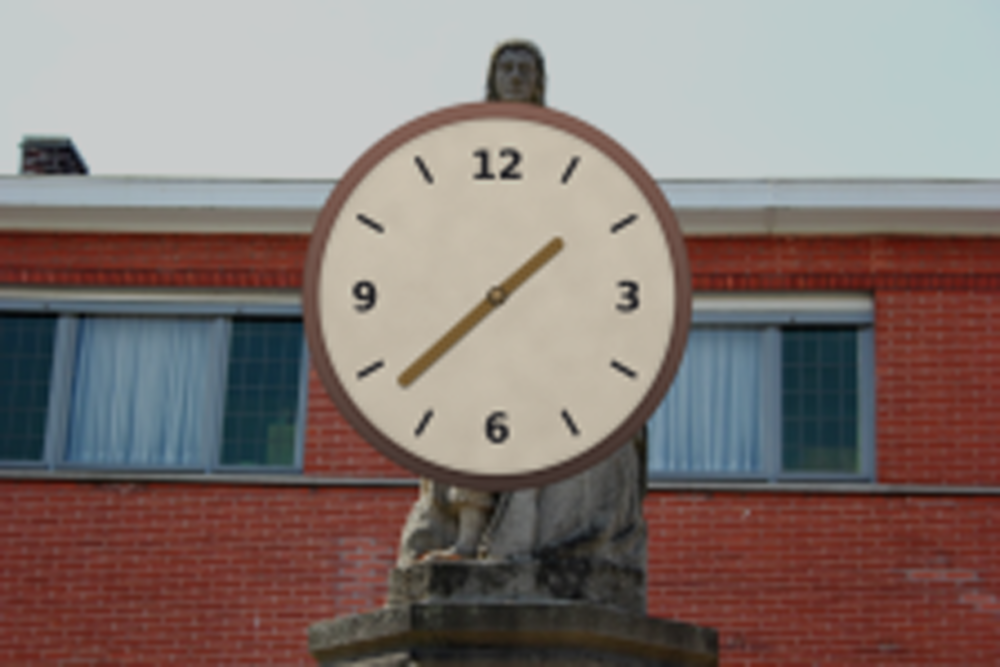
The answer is h=1 m=38
